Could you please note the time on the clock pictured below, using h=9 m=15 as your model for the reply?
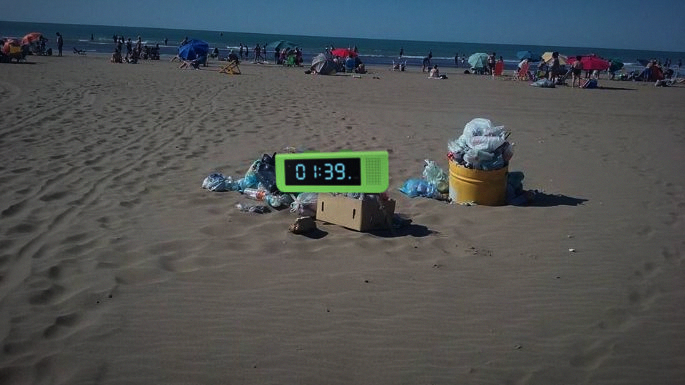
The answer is h=1 m=39
